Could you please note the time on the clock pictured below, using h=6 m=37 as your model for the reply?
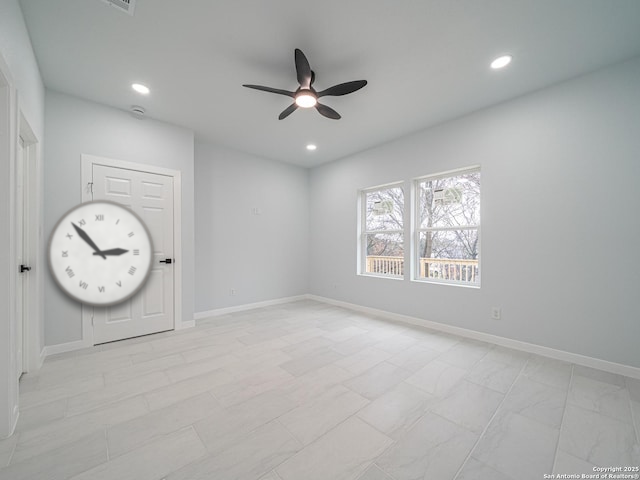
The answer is h=2 m=53
